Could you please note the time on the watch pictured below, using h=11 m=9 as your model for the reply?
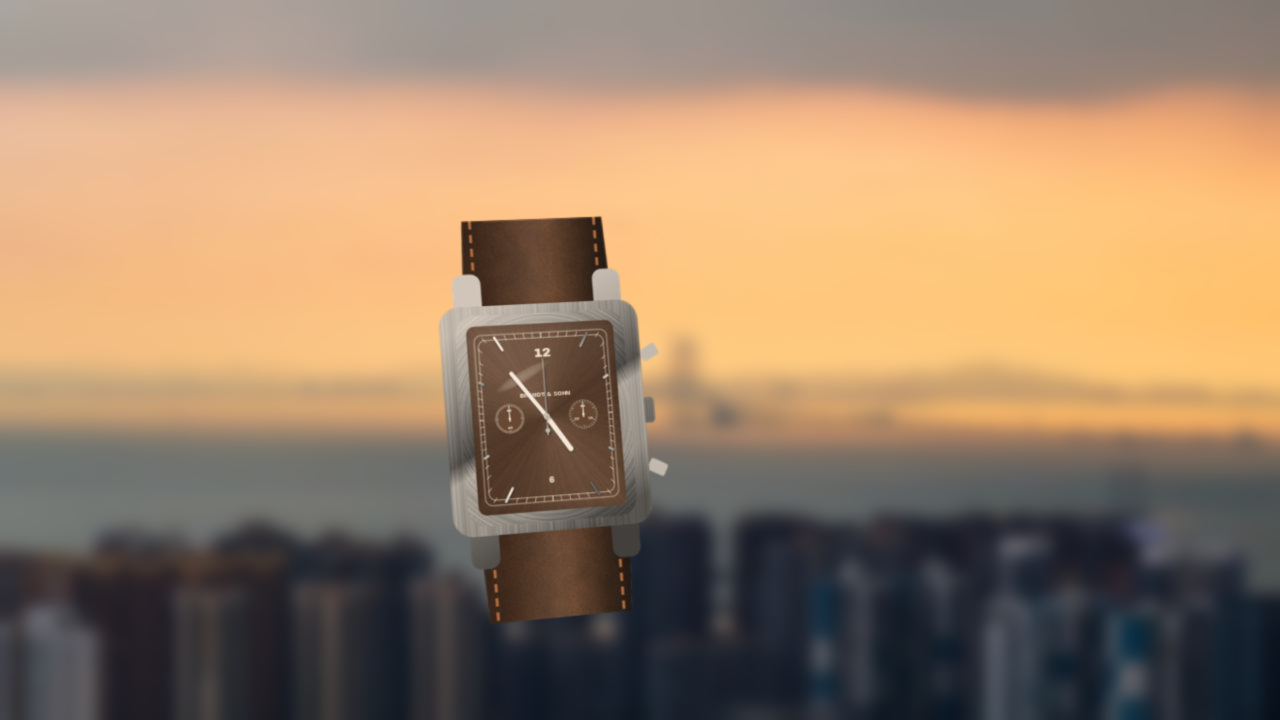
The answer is h=4 m=54
